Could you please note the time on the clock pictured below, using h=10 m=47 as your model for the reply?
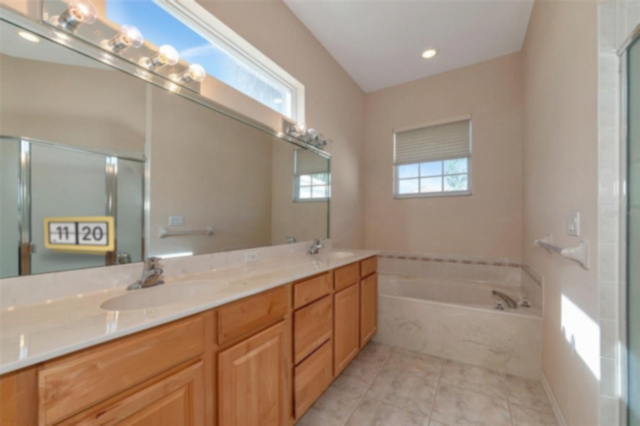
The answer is h=11 m=20
